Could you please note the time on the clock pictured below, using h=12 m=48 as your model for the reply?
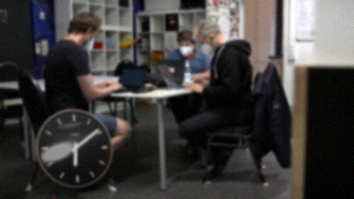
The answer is h=6 m=9
